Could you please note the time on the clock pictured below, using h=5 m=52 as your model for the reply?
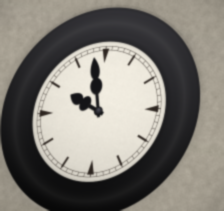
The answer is h=9 m=58
